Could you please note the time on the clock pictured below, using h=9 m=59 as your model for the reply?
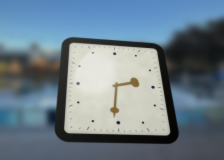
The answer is h=2 m=31
